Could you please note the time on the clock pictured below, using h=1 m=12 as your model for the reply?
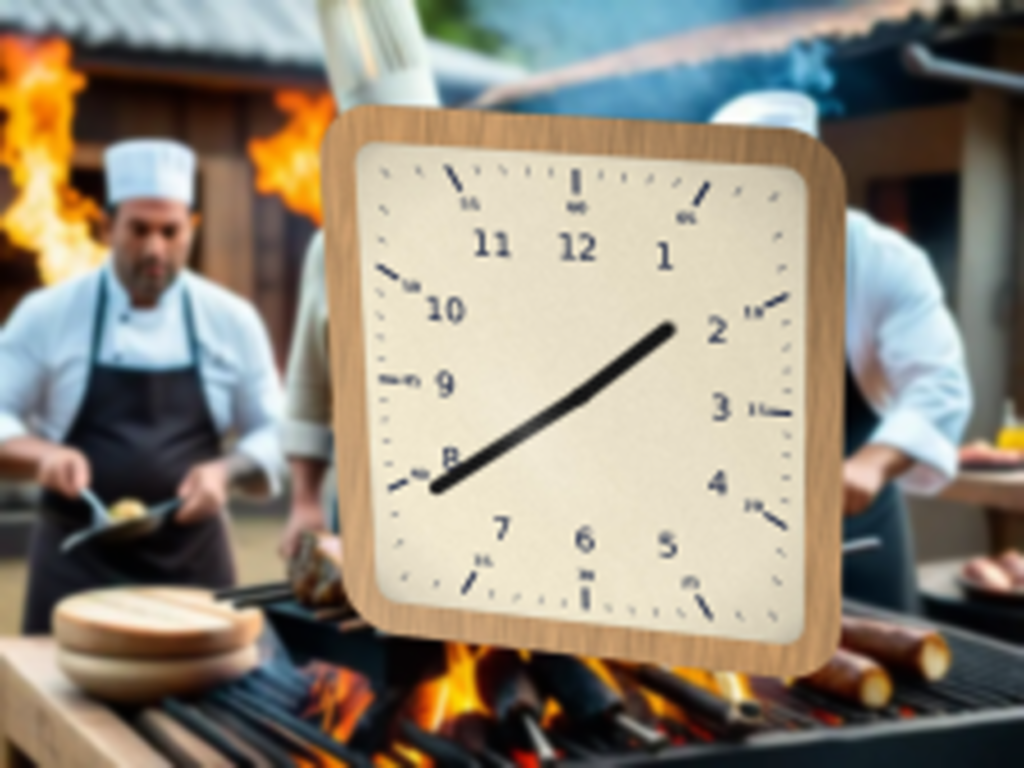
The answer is h=1 m=39
